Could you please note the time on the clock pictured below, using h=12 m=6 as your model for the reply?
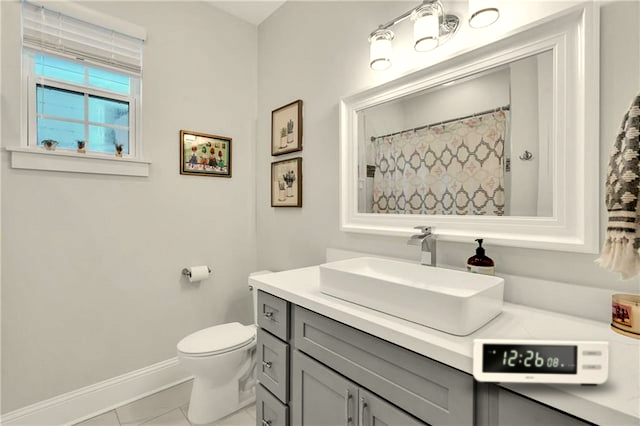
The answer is h=12 m=26
